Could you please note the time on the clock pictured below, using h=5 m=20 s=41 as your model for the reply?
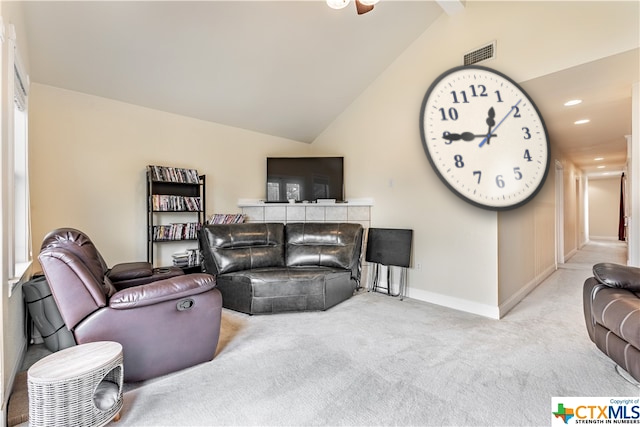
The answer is h=12 m=45 s=9
